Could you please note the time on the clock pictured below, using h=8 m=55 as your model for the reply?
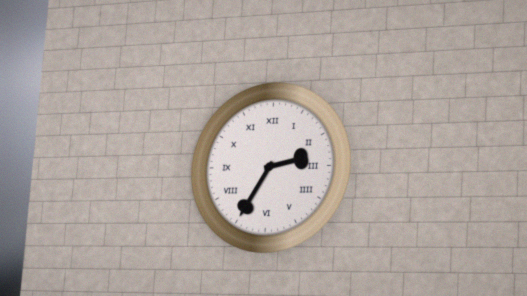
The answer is h=2 m=35
